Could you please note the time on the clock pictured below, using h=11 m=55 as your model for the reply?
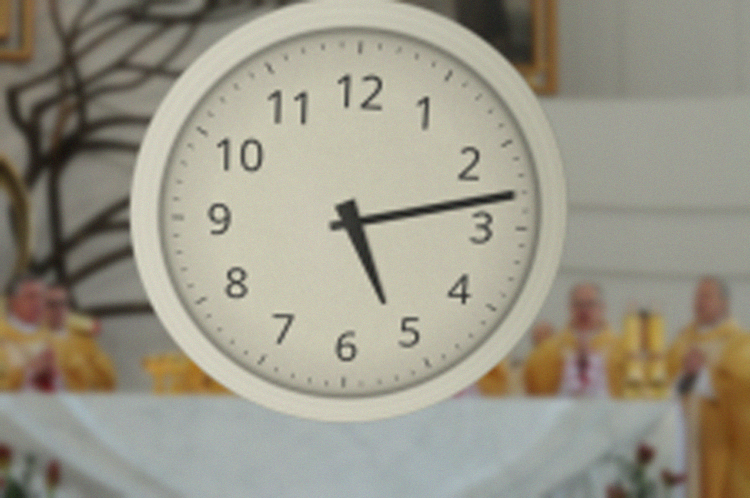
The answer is h=5 m=13
